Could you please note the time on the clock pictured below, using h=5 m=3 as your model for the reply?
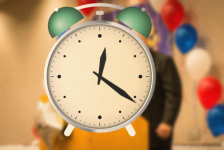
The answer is h=12 m=21
